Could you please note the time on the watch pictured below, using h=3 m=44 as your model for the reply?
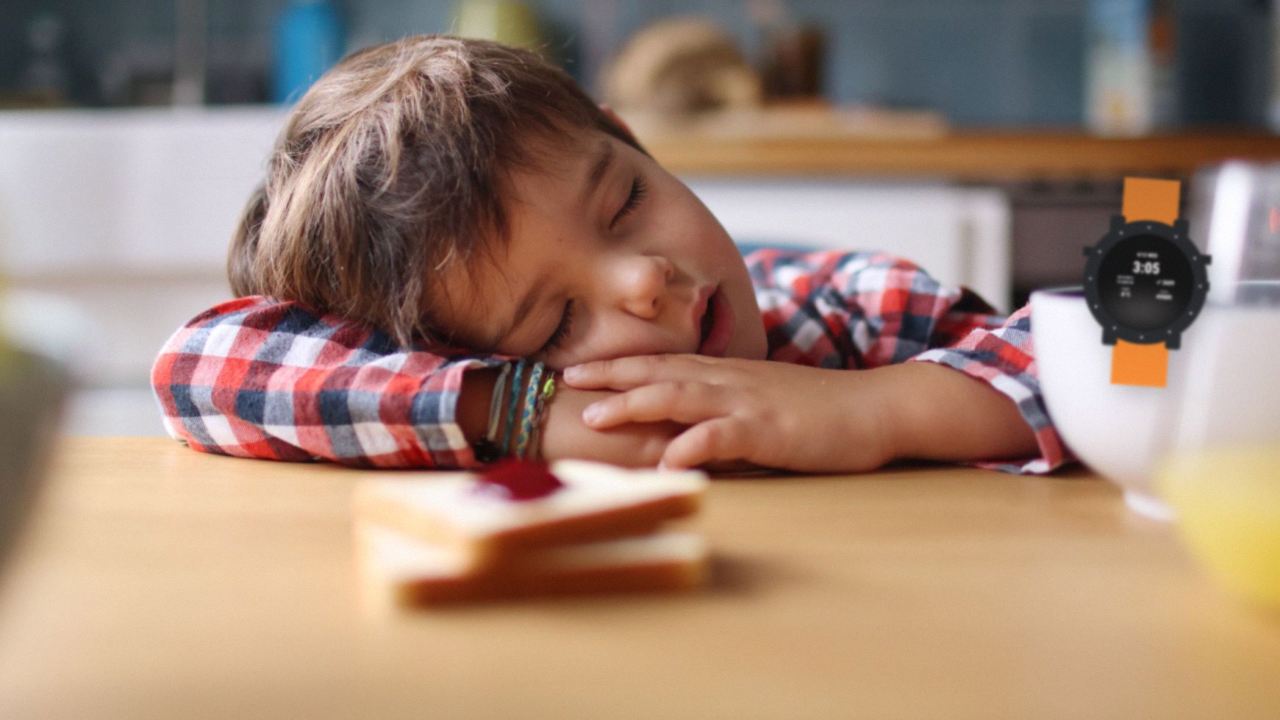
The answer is h=3 m=5
